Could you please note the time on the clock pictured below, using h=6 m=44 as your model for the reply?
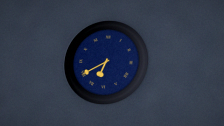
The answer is h=6 m=40
